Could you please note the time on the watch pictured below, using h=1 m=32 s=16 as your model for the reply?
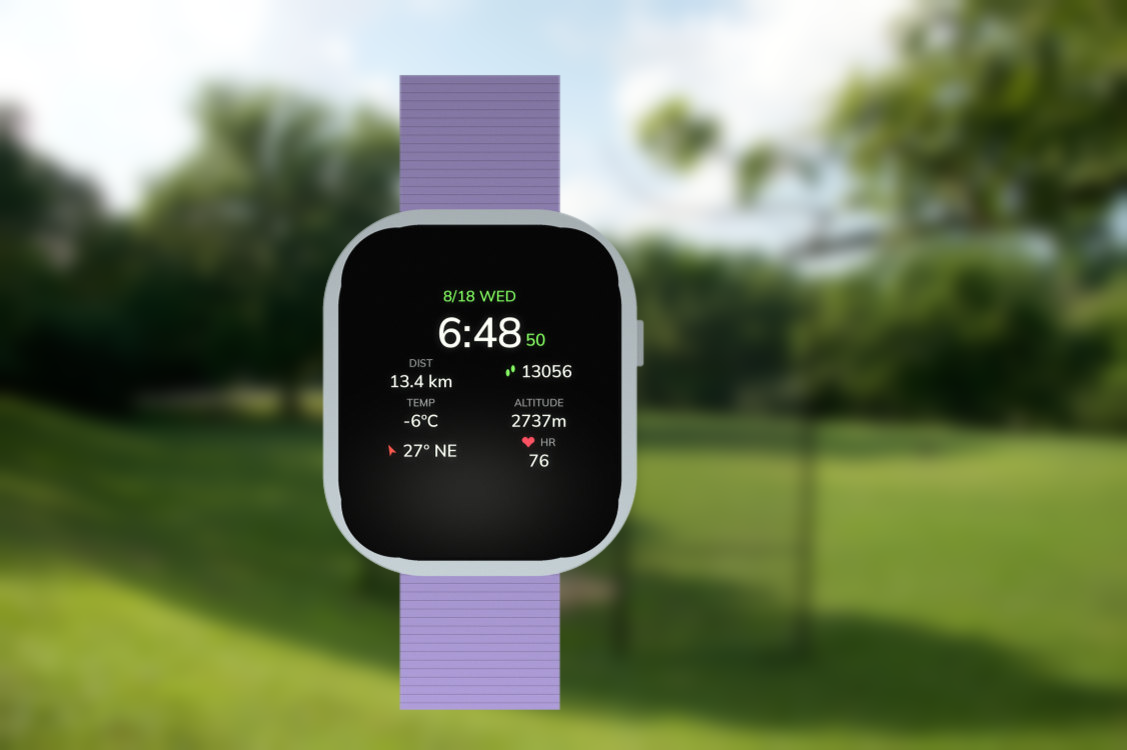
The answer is h=6 m=48 s=50
